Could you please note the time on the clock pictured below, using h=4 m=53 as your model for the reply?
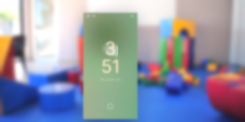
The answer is h=3 m=51
